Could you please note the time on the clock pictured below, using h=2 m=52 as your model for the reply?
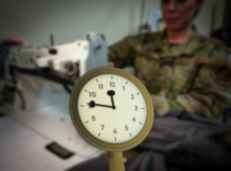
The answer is h=11 m=46
